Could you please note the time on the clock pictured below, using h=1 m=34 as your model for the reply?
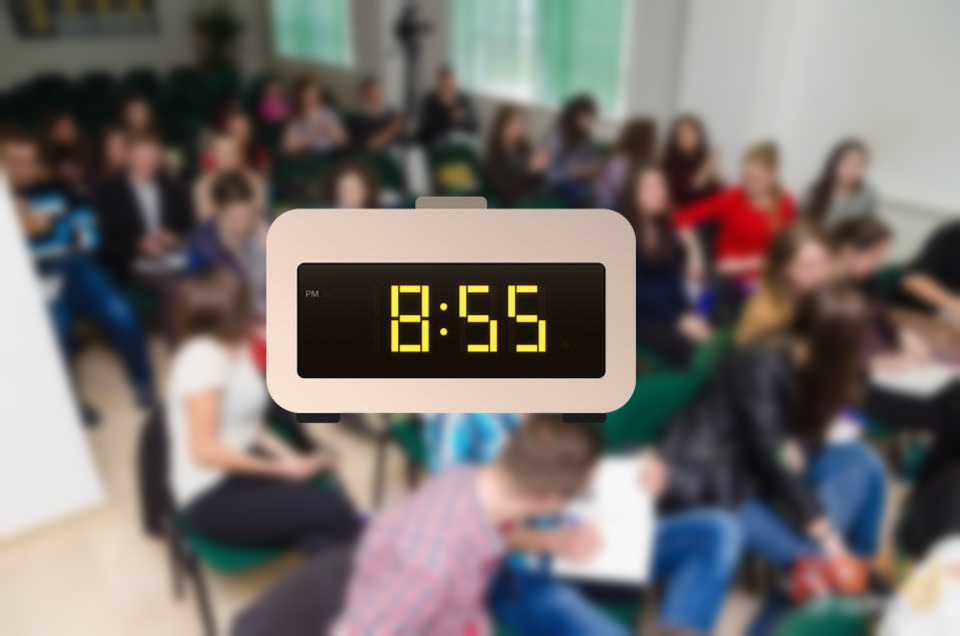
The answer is h=8 m=55
